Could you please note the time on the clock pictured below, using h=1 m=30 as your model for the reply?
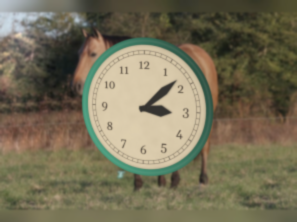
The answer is h=3 m=8
